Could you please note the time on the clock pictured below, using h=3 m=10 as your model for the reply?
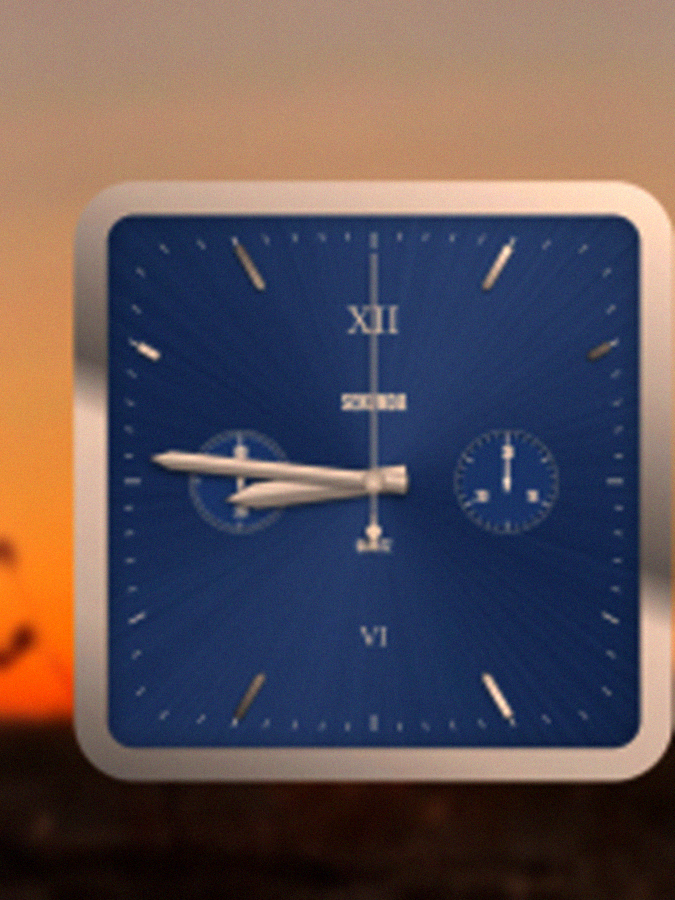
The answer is h=8 m=46
